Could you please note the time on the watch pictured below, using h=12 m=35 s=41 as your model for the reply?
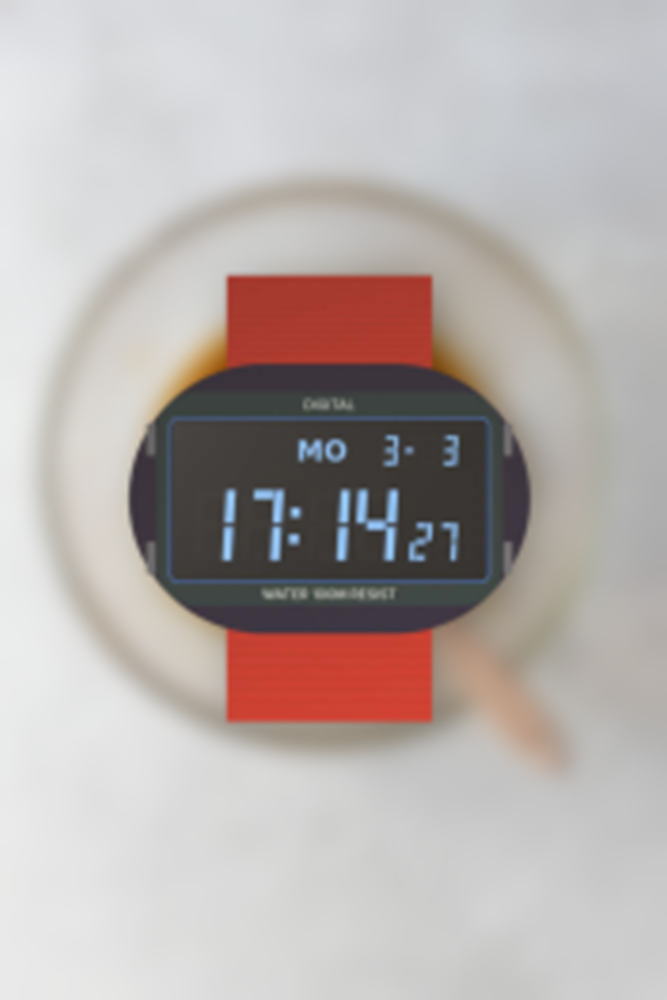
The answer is h=17 m=14 s=27
